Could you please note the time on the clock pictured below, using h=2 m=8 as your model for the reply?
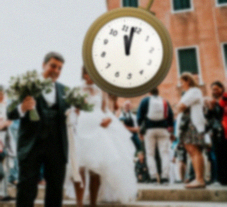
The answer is h=10 m=58
